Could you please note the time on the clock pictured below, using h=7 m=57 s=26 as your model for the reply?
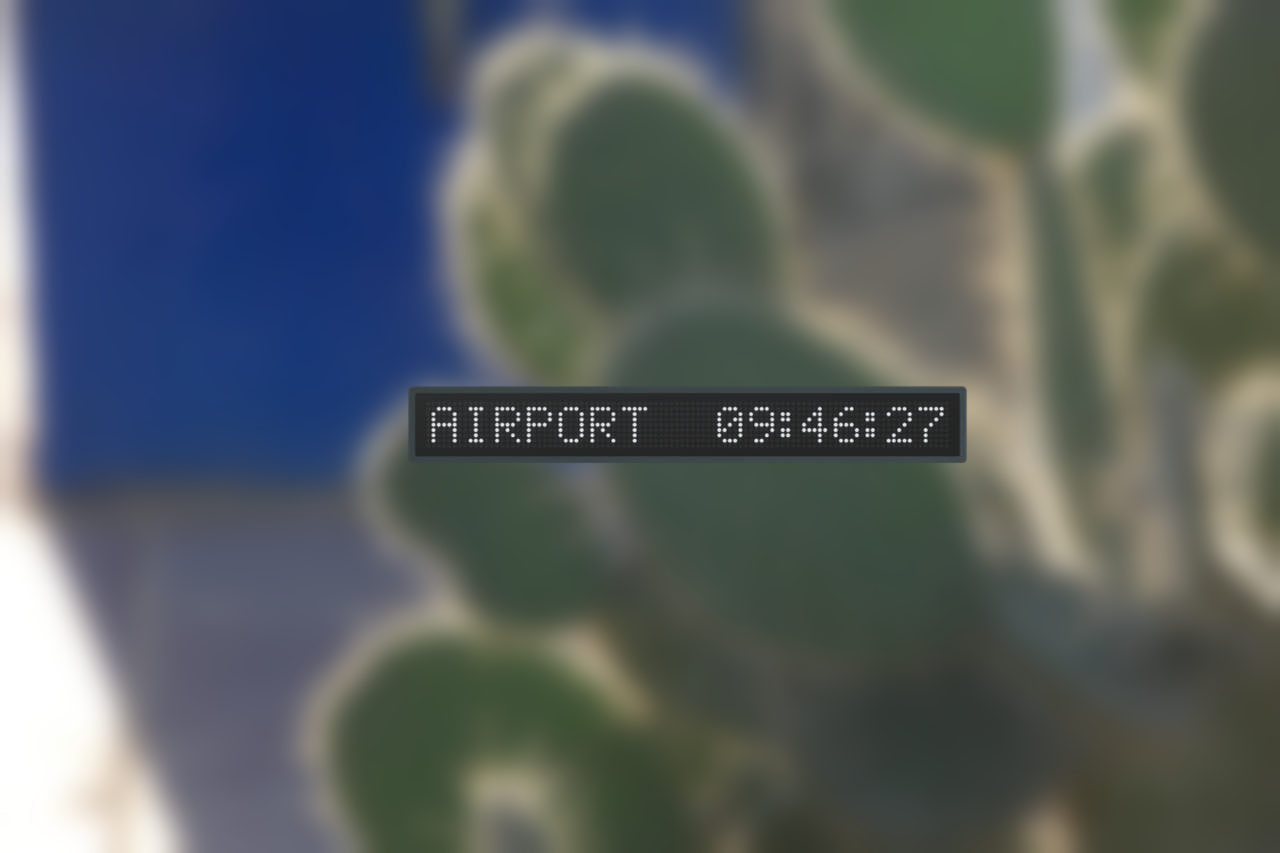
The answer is h=9 m=46 s=27
